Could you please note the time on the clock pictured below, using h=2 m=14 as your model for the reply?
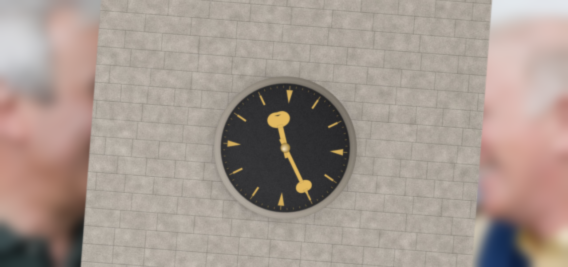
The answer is h=11 m=25
